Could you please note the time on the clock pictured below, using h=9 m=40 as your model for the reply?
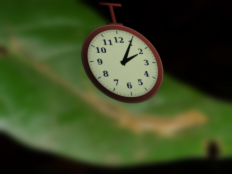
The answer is h=2 m=5
